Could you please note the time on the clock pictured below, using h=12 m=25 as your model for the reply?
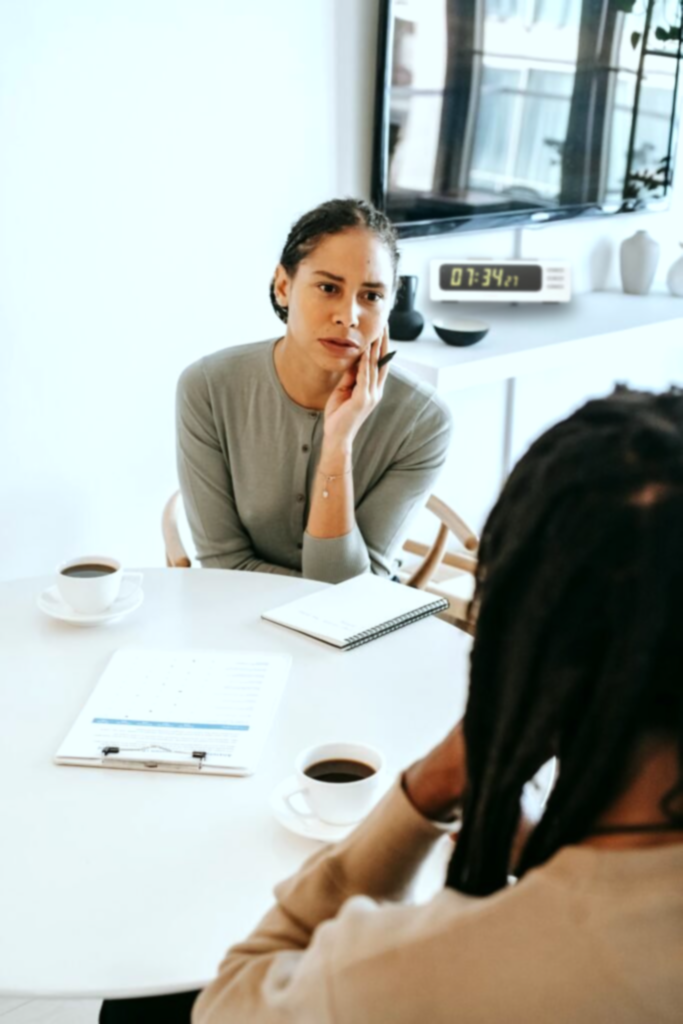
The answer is h=7 m=34
